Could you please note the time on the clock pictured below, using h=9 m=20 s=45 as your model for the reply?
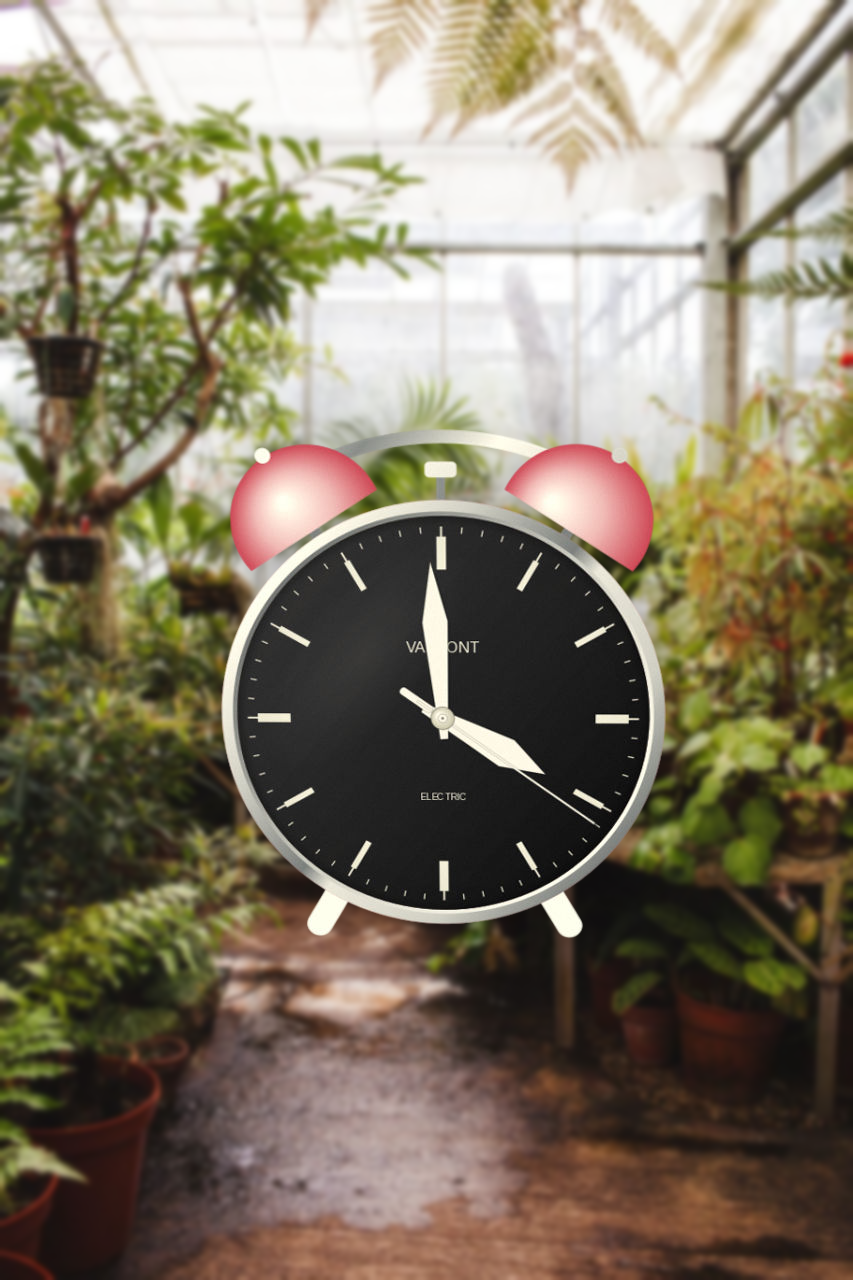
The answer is h=3 m=59 s=21
